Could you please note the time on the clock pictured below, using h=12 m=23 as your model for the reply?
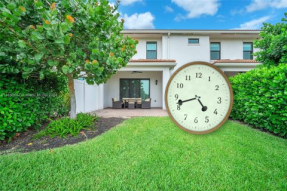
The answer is h=4 m=42
